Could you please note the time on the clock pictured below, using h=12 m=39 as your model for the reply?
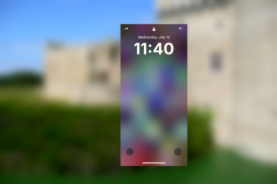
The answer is h=11 m=40
